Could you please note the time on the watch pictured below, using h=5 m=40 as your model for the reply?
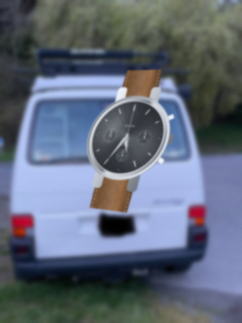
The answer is h=5 m=35
